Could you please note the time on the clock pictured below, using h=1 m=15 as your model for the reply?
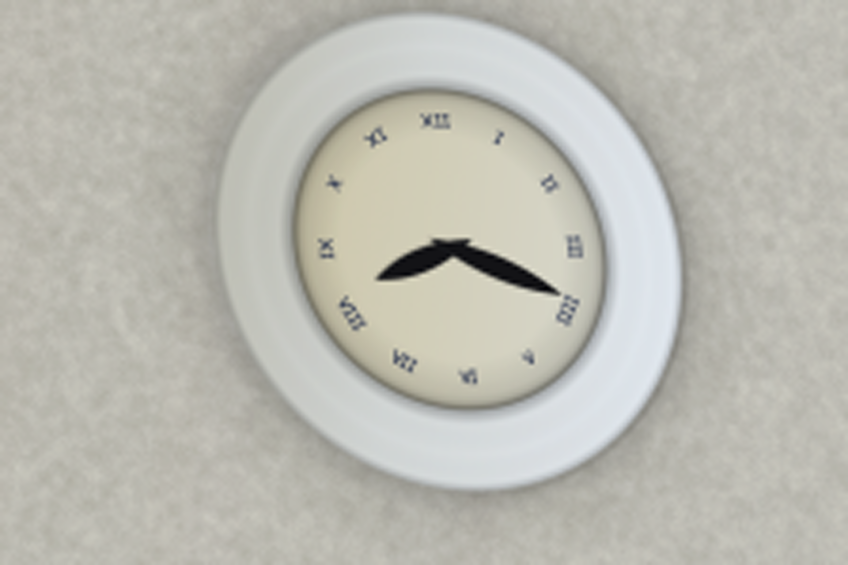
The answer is h=8 m=19
